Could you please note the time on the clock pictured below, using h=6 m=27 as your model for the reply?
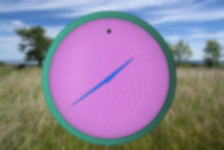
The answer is h=1 m=39
